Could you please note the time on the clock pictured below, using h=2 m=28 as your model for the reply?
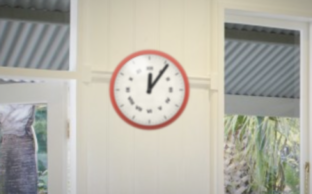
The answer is h=12 m=6
